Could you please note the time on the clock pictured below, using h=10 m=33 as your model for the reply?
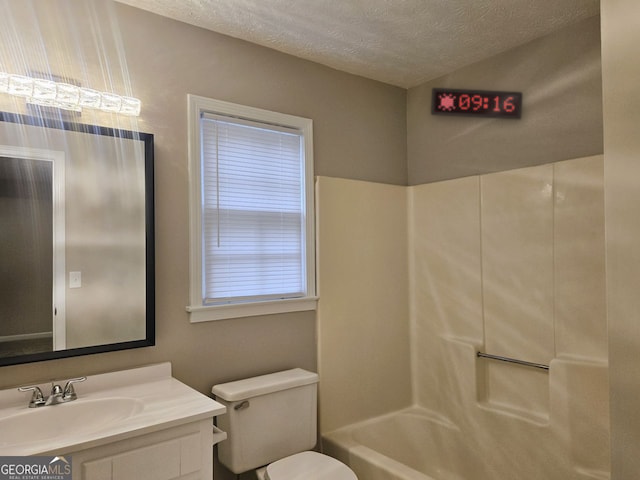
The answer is h=9 m=16
